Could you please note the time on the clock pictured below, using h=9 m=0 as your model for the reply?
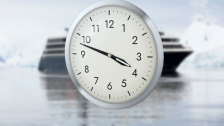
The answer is h=3 m=48
